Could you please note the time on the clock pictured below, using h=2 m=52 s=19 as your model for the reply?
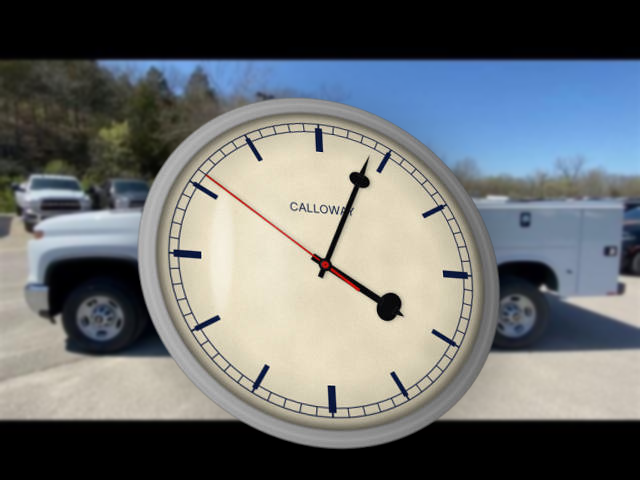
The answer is h=4 m=3 s=51
